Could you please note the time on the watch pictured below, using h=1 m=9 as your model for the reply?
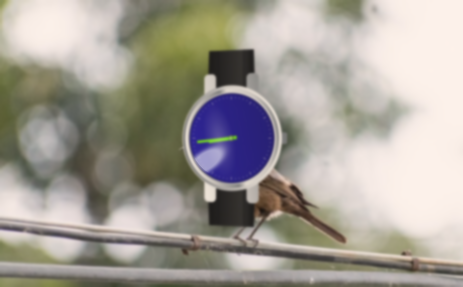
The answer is h=8 m=44
